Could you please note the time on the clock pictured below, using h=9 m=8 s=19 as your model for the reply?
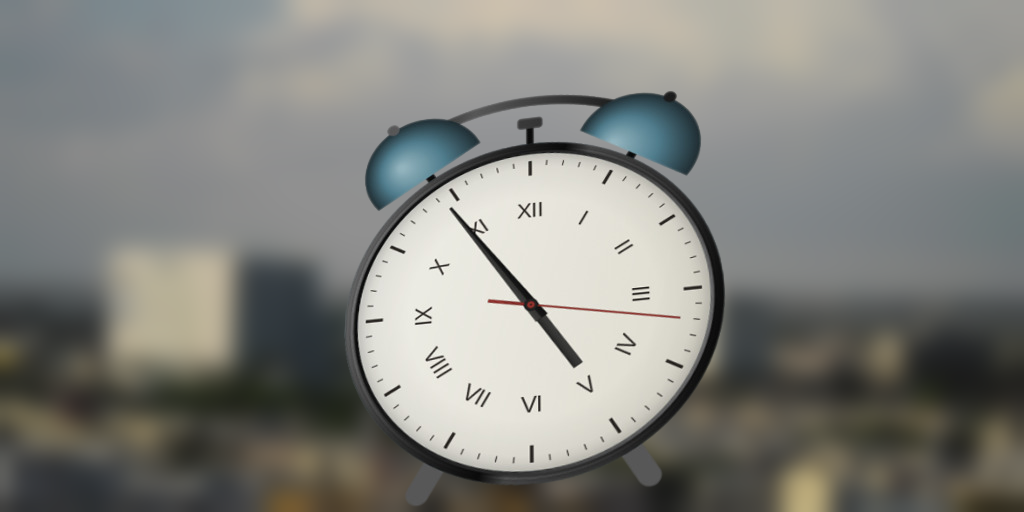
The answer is h=4 m=54 s=17
